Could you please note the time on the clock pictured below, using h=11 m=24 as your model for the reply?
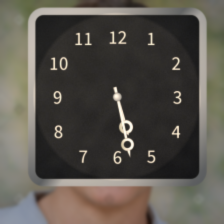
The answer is h=5 m=28
